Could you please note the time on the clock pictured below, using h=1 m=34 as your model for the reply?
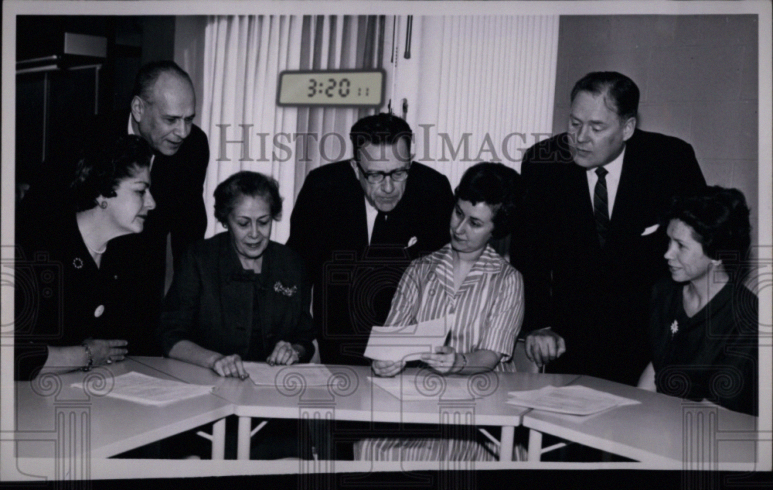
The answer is h=3 m=20
